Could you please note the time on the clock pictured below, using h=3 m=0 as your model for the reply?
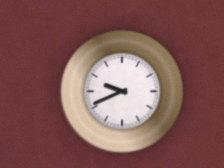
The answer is h=9 m=41
